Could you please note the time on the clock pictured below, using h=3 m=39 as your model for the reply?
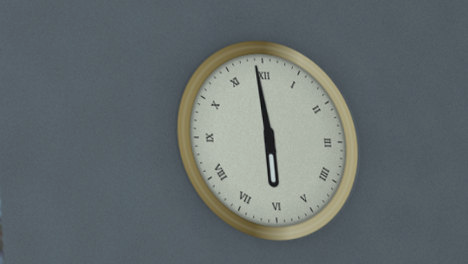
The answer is h=5 m=59
